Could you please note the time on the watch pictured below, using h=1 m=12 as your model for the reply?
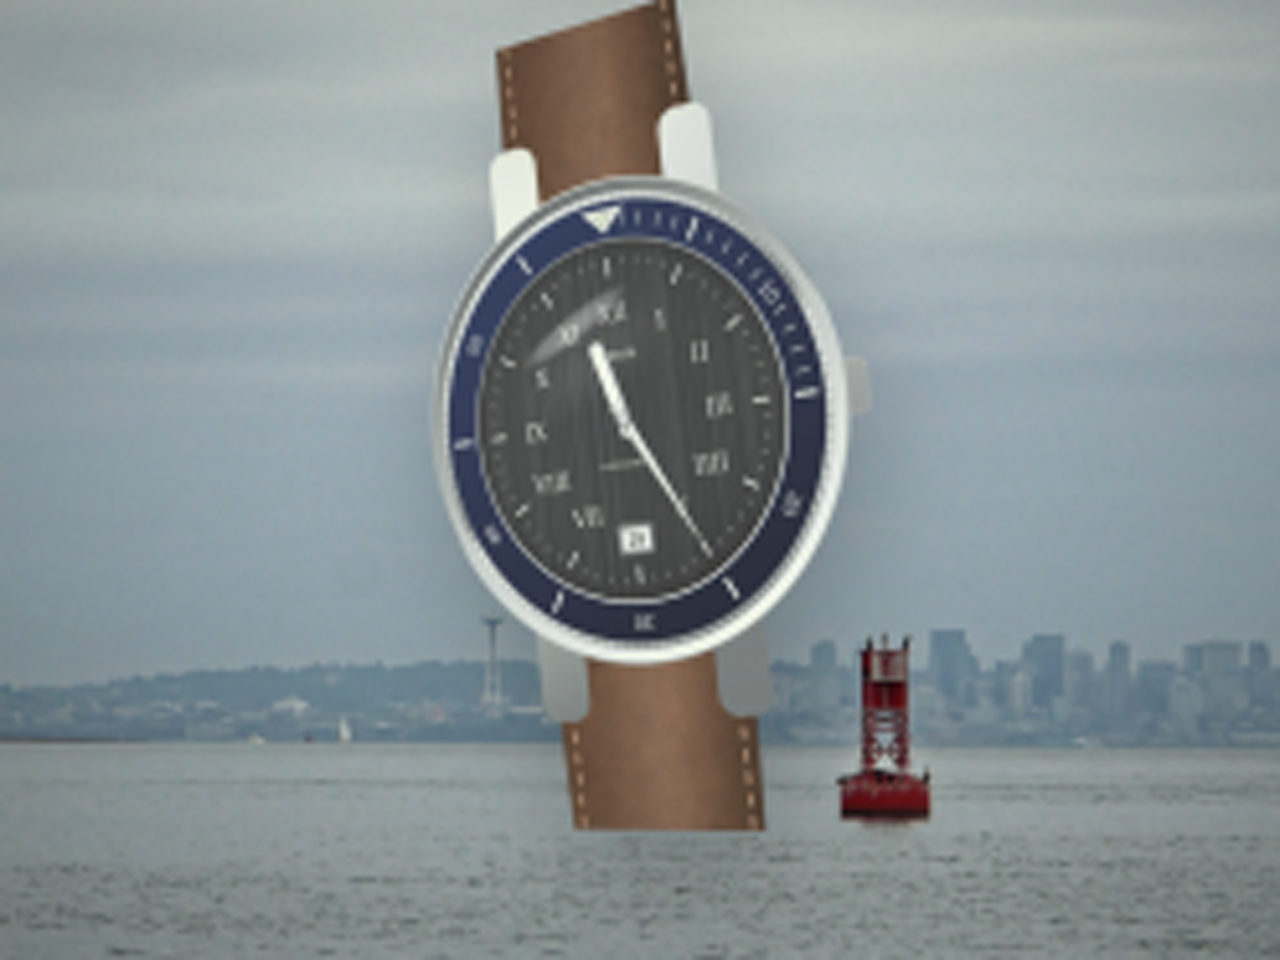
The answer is h=11 m=25
